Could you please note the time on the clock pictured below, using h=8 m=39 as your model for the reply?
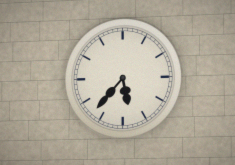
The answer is h=5 m=37
